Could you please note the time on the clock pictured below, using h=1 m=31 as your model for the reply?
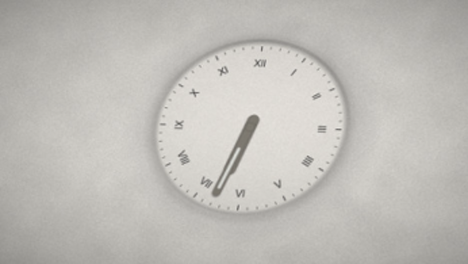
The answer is h=6 m=33
